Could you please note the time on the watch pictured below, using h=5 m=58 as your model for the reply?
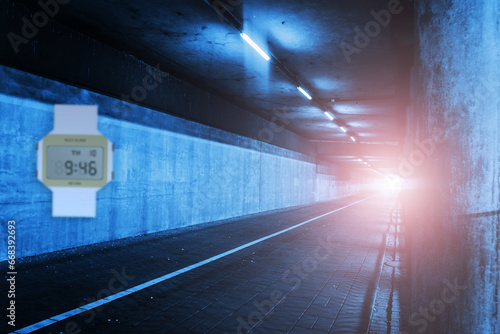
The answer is h=9 m=46
